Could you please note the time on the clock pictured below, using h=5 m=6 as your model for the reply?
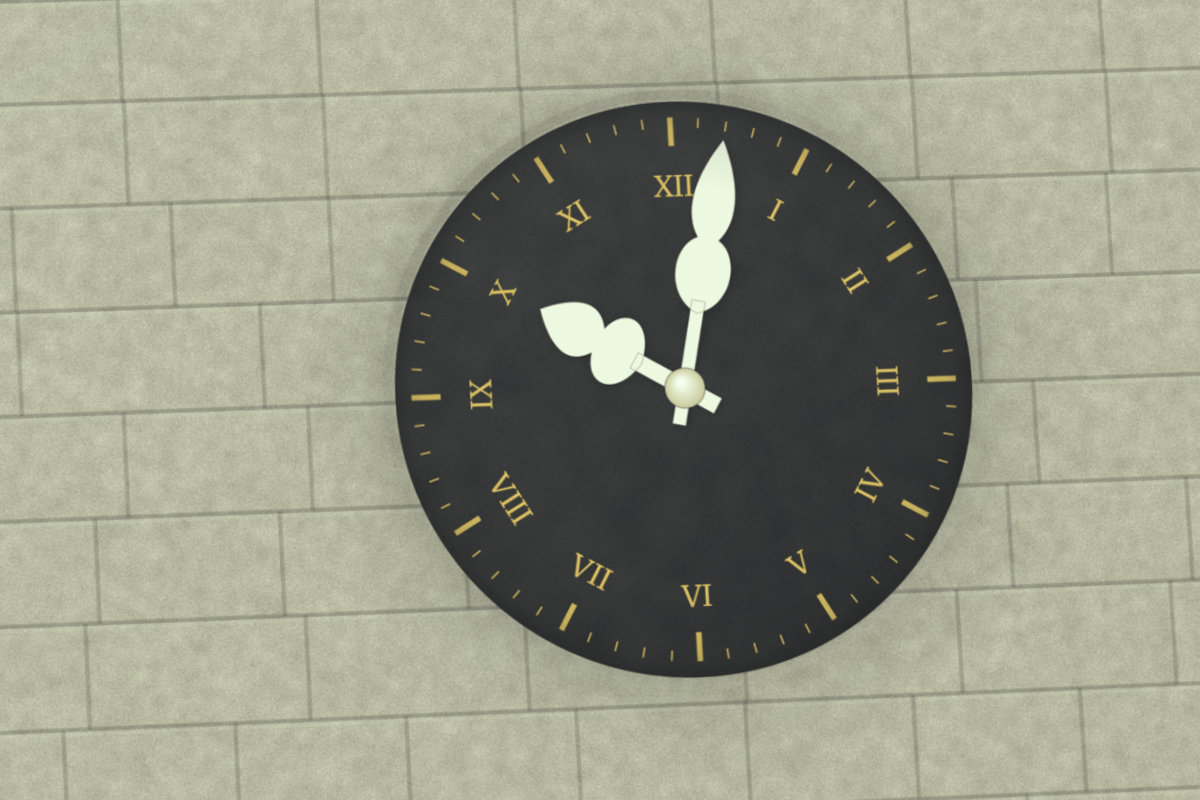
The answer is h=10 m=2
